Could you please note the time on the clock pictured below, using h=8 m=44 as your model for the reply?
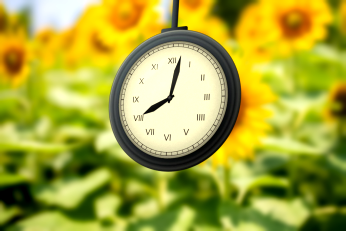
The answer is h=8 m=2
